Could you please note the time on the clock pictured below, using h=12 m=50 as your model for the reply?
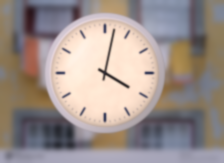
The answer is h=4 m=2
